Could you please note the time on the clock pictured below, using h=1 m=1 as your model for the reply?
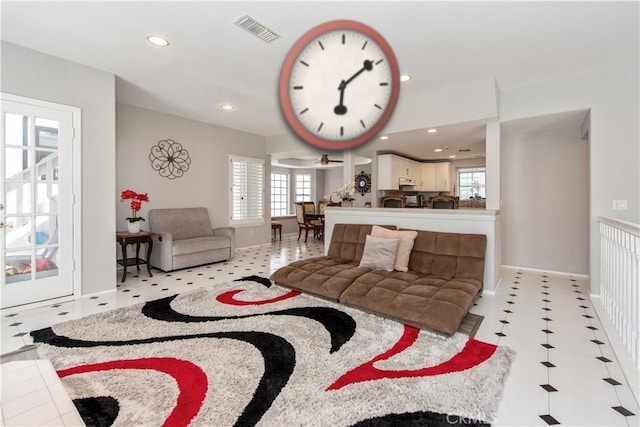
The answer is h=6 m=9
